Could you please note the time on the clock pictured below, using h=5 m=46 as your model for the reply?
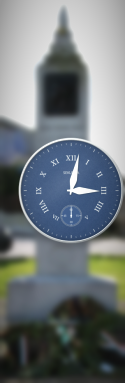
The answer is h=3 m=2
